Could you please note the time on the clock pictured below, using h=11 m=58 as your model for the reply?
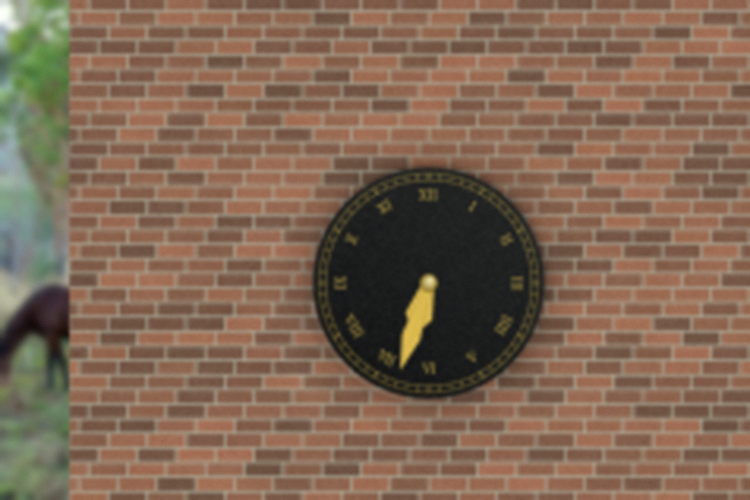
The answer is h=6 m=33
